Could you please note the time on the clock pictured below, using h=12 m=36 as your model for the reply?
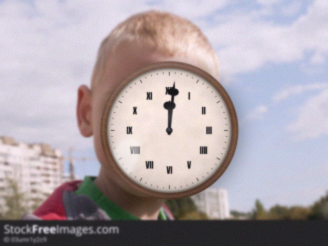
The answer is h=12 m=1
